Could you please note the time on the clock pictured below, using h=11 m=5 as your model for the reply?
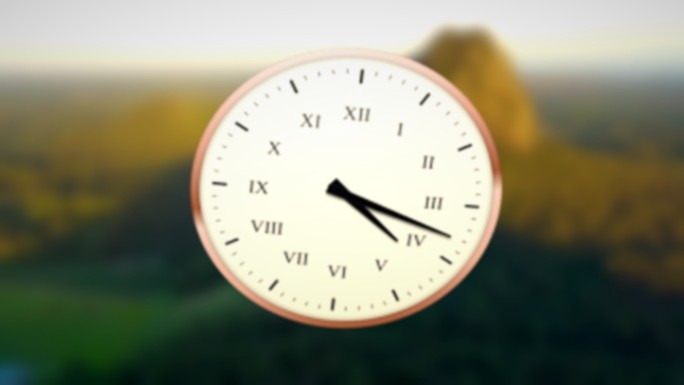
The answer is h=4 m=18
